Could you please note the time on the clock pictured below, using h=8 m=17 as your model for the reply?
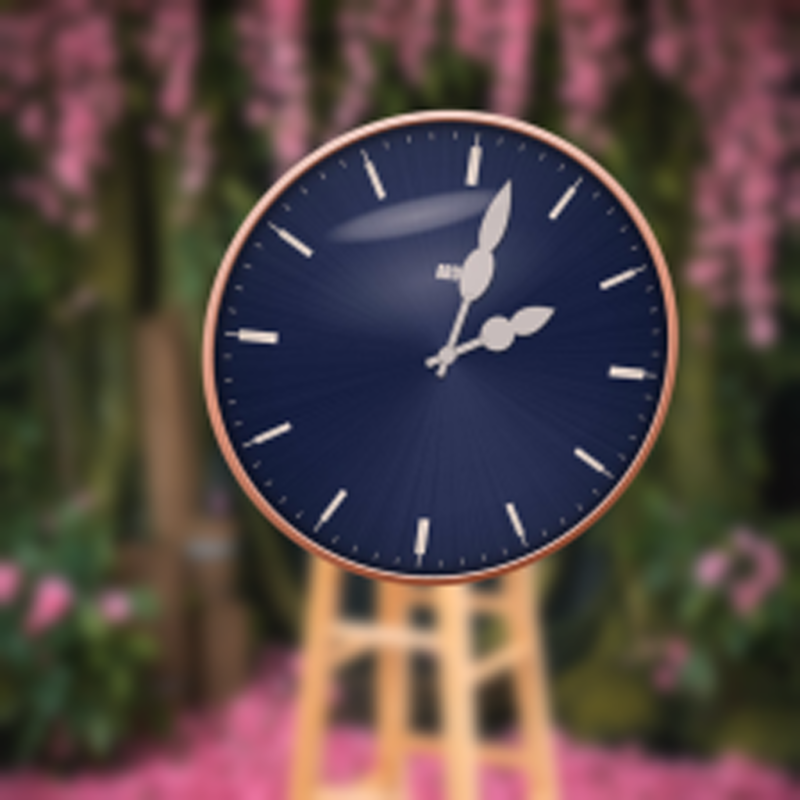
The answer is h=2 m=2
